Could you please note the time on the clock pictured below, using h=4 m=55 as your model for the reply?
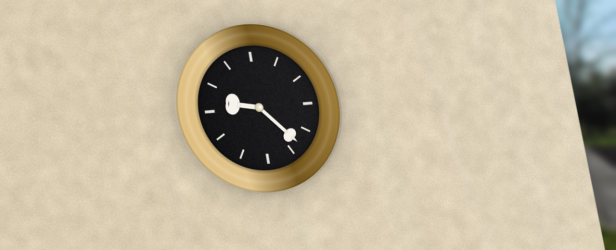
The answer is h=9 m=23
